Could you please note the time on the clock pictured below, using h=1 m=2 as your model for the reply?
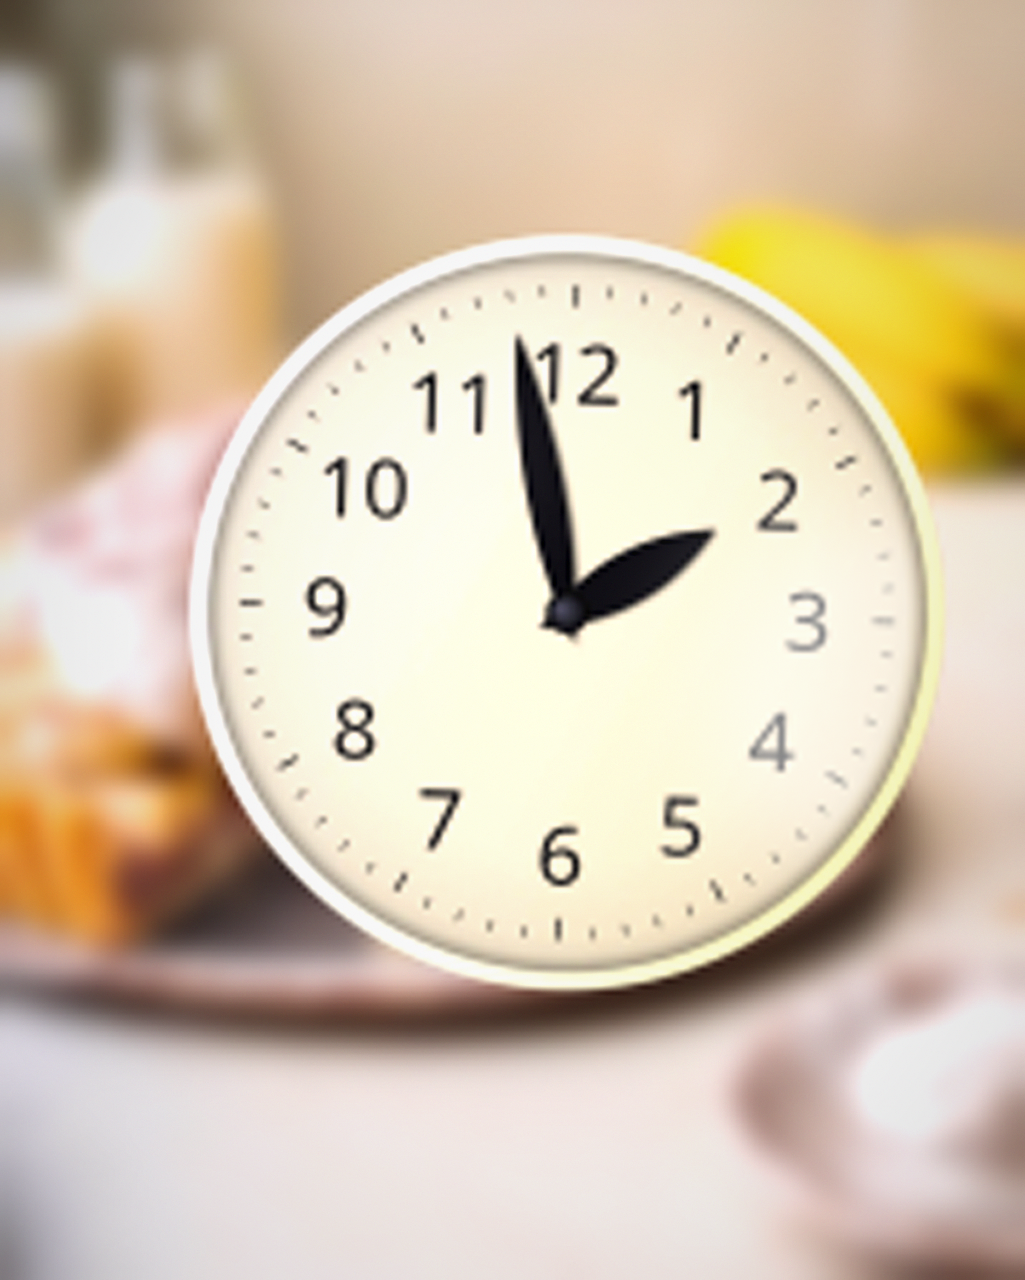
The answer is h=1 m=58
